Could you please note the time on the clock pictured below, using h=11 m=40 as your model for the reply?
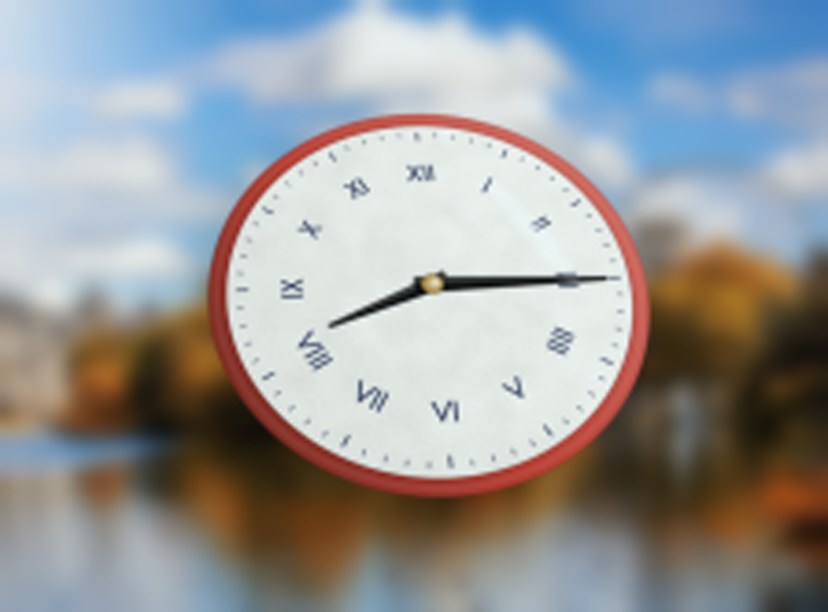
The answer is h=8 m=15
